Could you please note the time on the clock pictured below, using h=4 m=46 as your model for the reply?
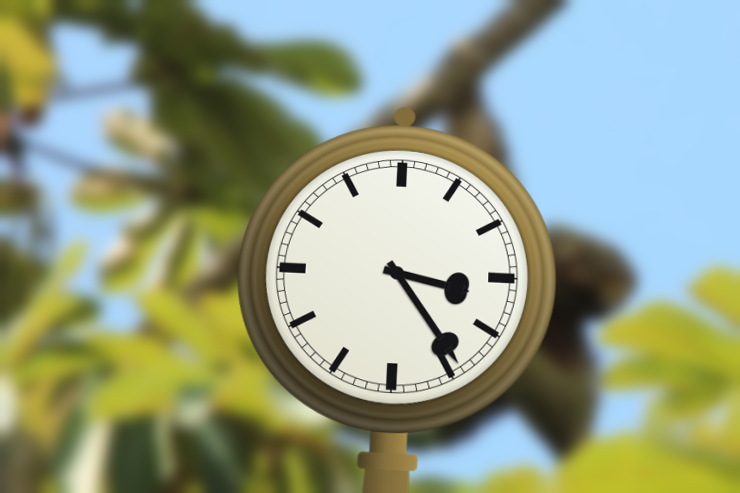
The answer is h=3 m=24
